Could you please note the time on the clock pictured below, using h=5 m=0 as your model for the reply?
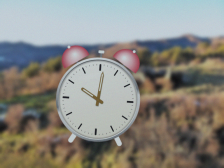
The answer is h=10 m=1
